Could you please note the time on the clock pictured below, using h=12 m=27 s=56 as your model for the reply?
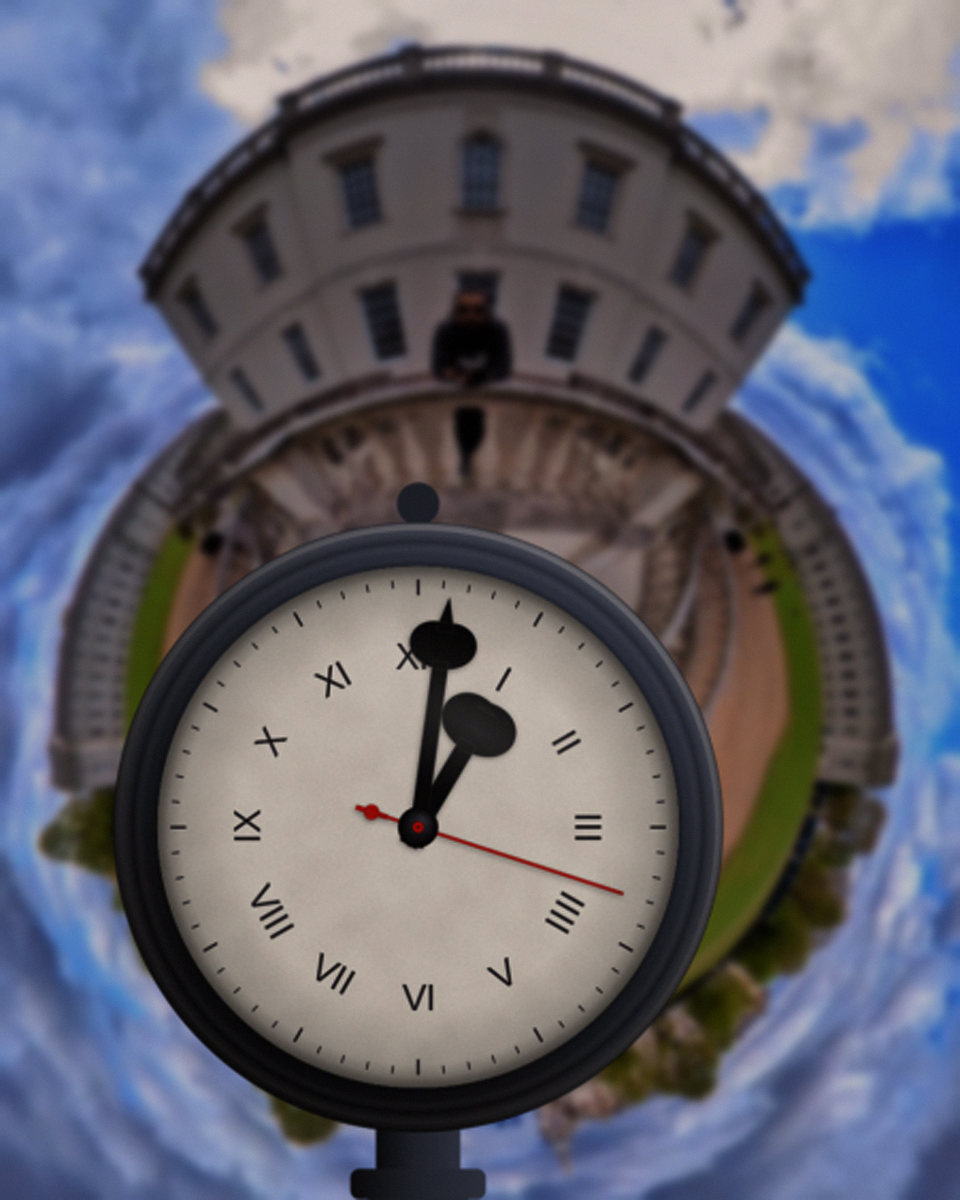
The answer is h=1 m=1 s=18
